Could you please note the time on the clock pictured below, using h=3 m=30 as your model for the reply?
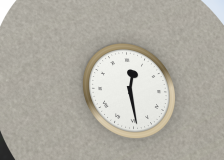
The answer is h=12 m=29
